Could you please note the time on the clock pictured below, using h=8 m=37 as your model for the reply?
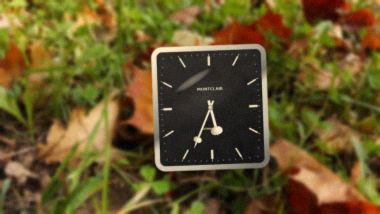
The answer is h=5 m=34
